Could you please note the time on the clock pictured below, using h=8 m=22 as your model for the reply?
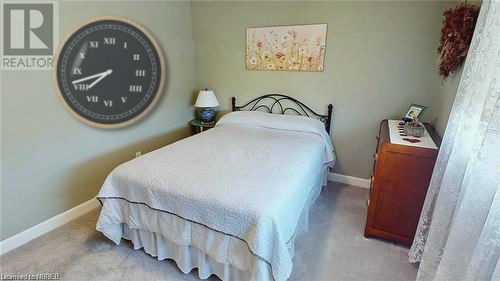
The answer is h=7 m=42
